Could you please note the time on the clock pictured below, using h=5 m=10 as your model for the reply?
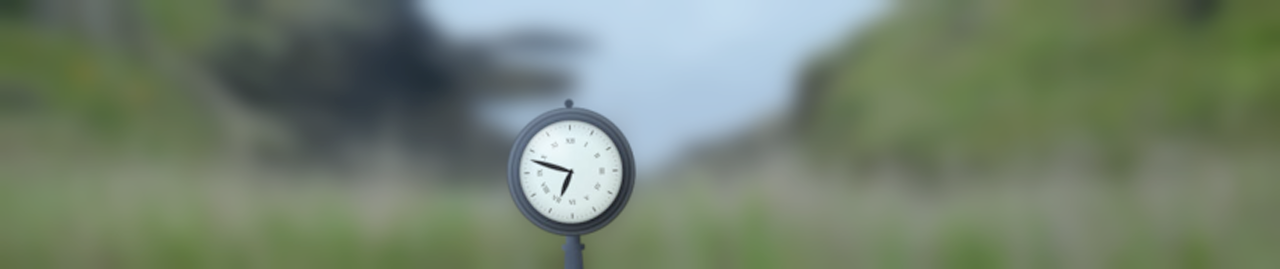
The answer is h=6 m=48
